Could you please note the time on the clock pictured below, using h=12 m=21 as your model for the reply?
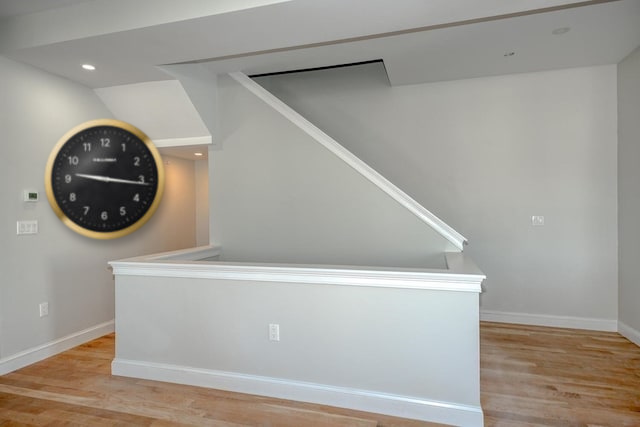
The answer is h=9 m=16
